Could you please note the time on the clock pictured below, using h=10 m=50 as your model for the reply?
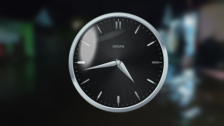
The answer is h=4 m=43
